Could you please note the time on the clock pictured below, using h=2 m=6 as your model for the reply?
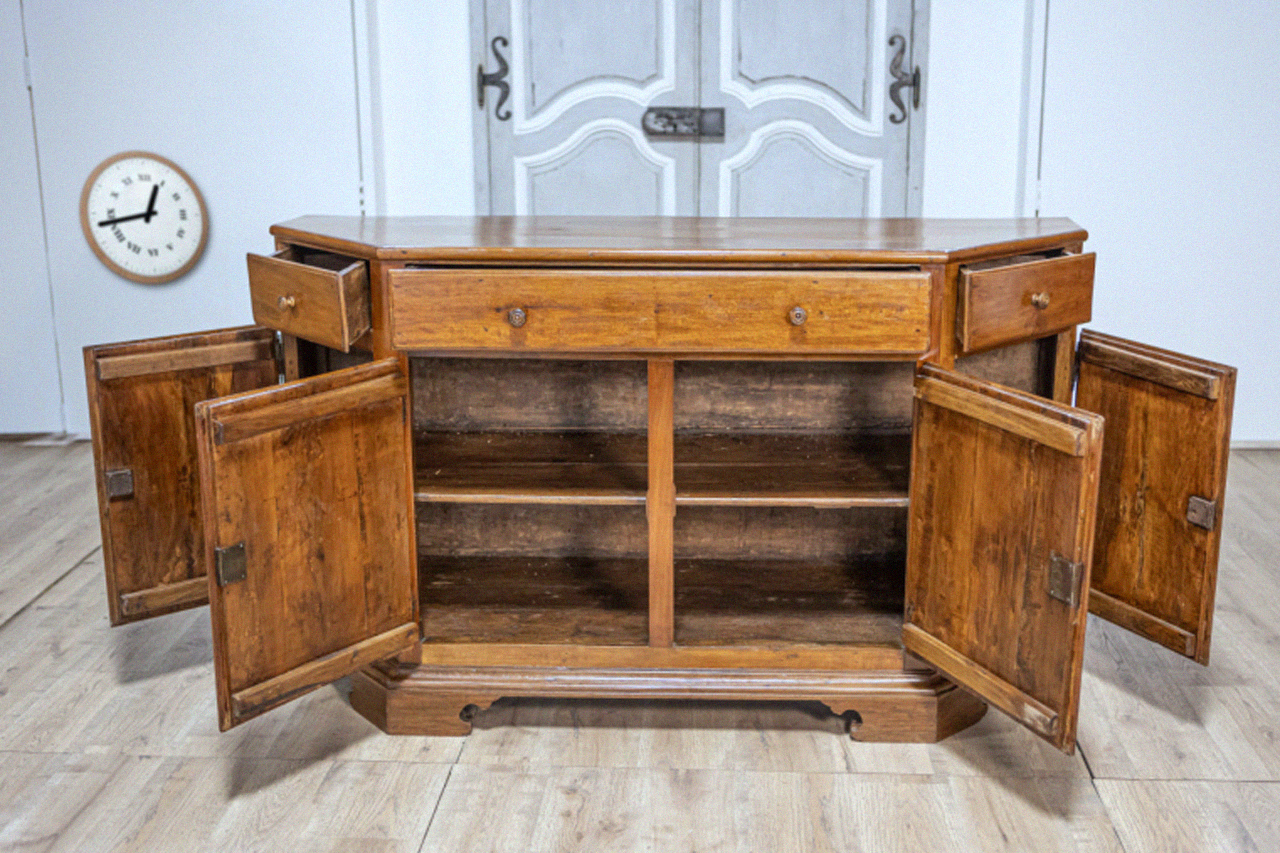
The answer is h=12 m=43
